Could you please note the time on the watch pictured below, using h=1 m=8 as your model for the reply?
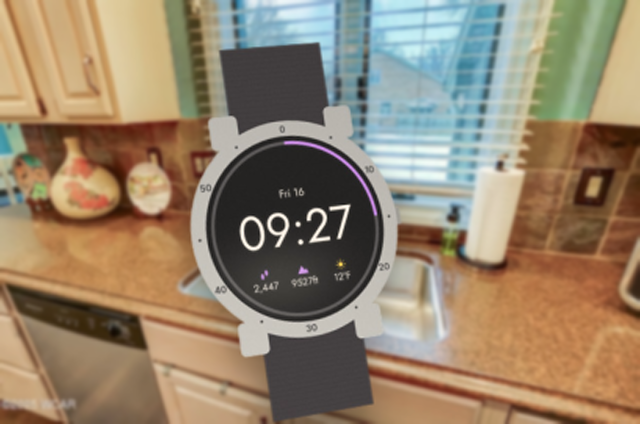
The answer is h=9 m=27
